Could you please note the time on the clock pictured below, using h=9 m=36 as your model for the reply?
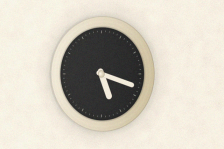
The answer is h=5 m=18
